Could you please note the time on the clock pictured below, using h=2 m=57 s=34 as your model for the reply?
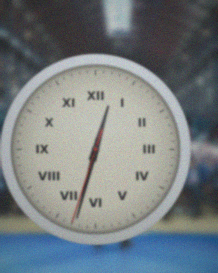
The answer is h=12 m=32 s=33
